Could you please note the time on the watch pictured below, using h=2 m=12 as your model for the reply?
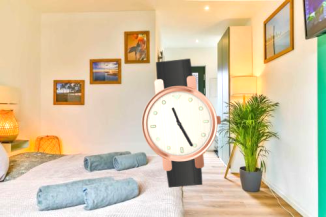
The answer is h=11 m=26
